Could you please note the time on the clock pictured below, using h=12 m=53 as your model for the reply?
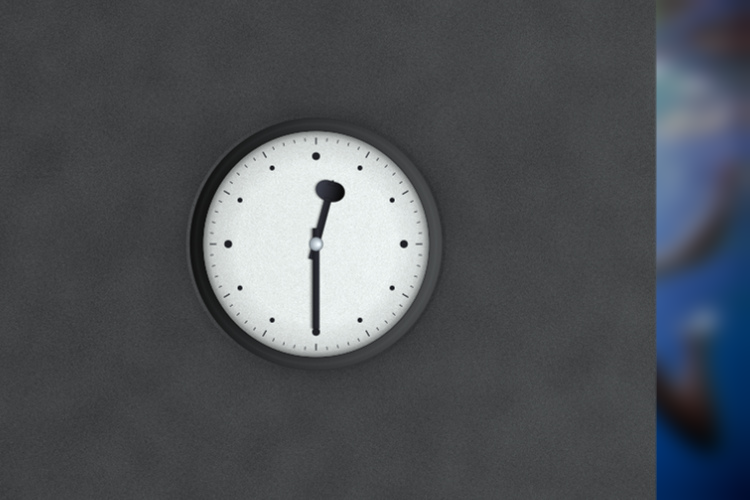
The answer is h=12 m=30
